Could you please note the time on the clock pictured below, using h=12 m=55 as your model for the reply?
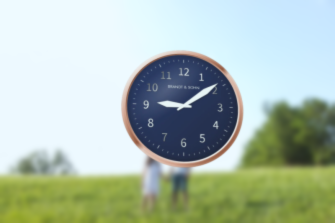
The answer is h=9 m=9
